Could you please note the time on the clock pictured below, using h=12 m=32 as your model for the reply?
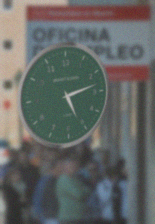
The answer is h=5 m=13
